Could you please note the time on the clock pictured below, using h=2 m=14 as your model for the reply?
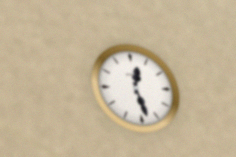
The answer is h=12 m=28
